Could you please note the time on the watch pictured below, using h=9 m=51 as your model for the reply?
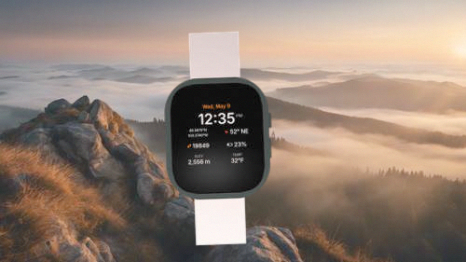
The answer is h=12 m=35
